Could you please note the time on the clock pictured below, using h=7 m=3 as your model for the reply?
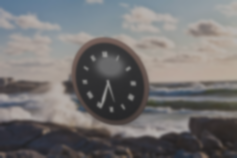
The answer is h=5 m=34
